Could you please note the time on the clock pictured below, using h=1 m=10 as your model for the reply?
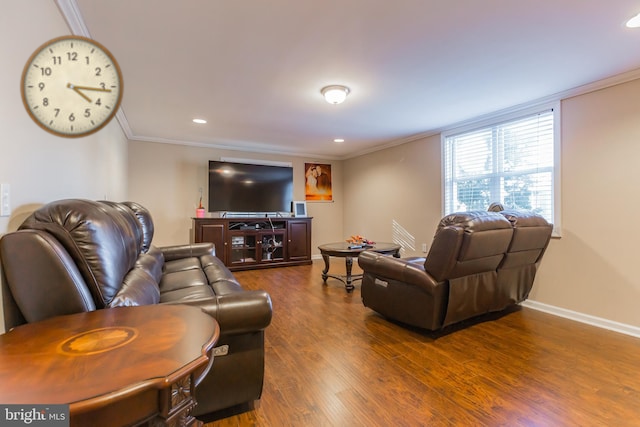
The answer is h=4 m=16
